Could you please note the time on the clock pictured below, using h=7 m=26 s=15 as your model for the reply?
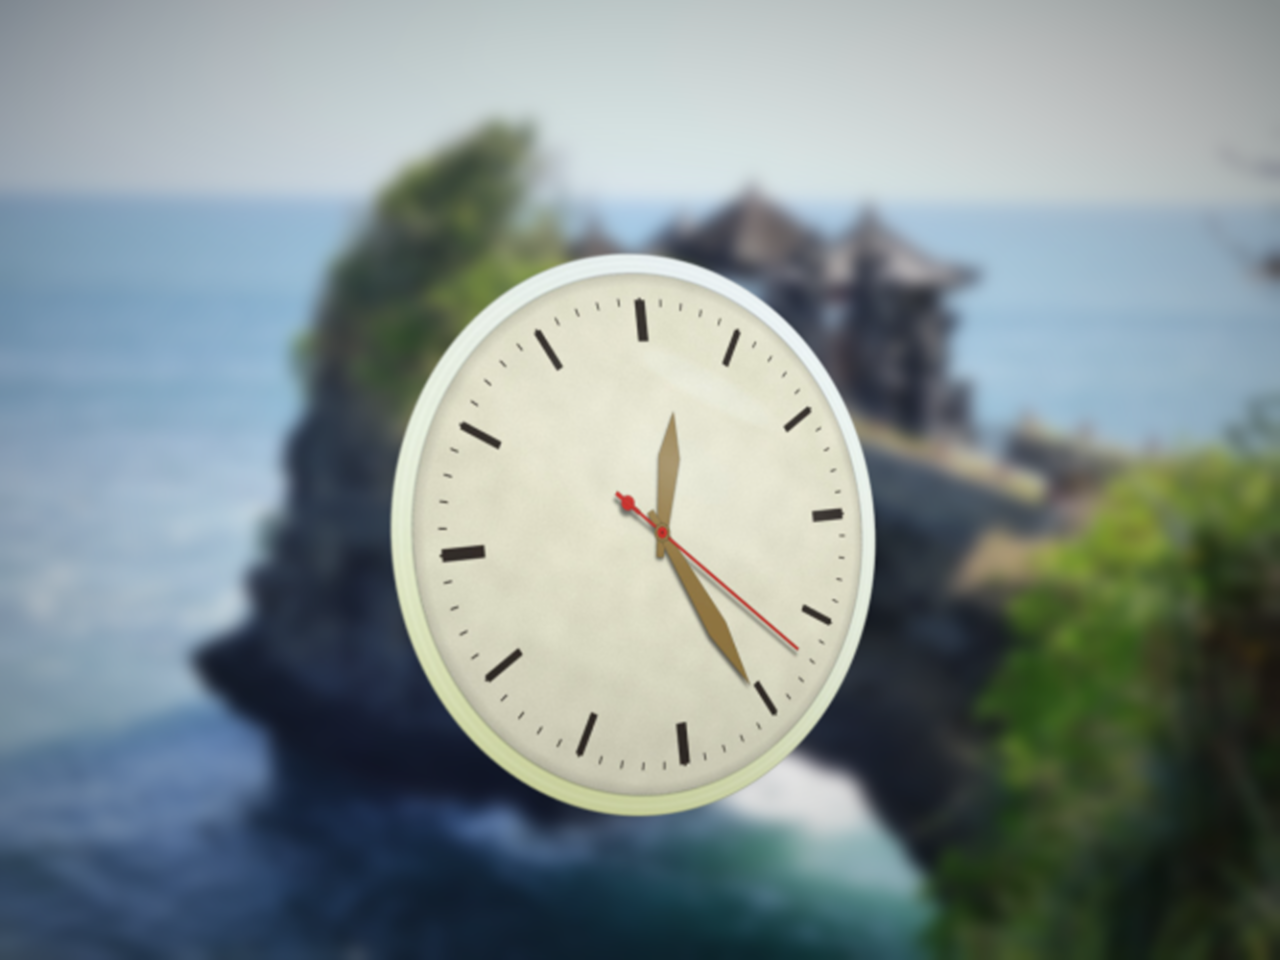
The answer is h=12 m=25 s=22
